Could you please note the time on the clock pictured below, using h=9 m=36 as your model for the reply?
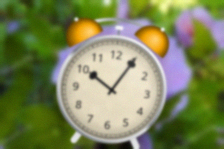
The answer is h=10 m=5
